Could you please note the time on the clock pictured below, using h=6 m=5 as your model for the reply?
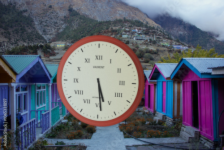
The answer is h=5 m=29
